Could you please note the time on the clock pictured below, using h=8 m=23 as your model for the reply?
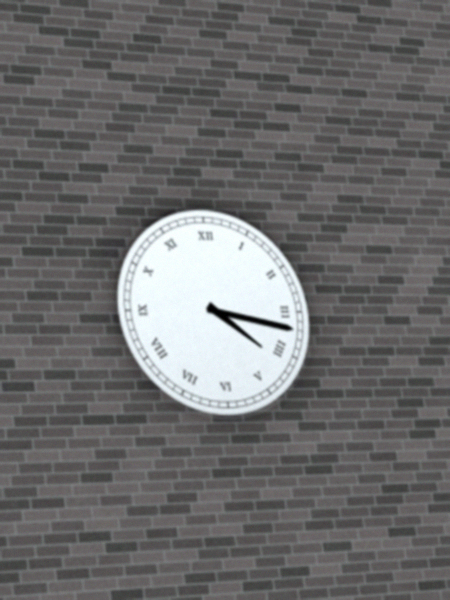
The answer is h=4 m=17
